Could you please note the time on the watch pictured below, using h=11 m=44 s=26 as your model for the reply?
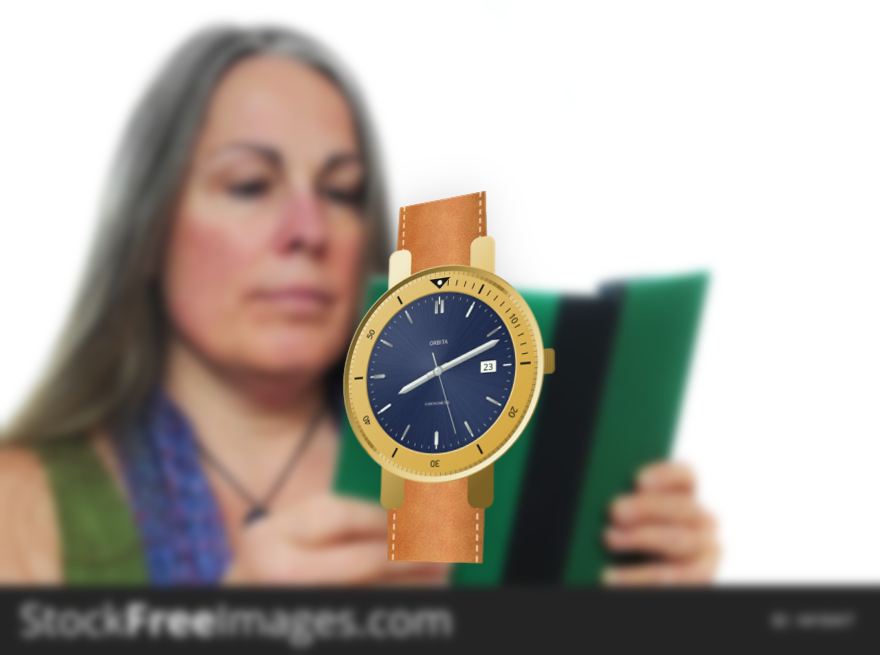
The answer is h=8 m=11 s=27
